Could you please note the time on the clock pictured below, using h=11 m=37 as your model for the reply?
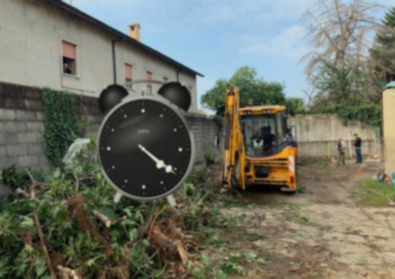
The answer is h=4 m=21
